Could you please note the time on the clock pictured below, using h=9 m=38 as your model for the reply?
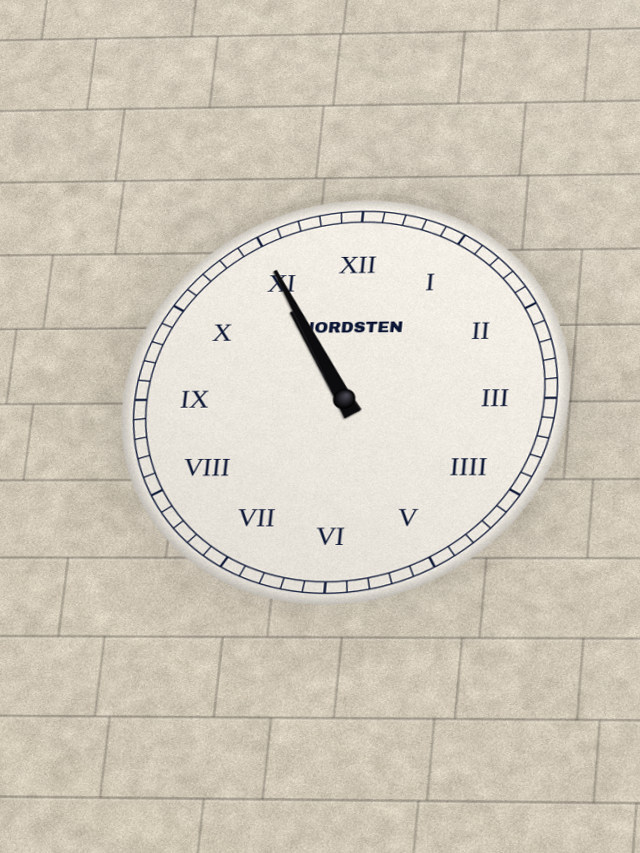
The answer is h=10 m=55
